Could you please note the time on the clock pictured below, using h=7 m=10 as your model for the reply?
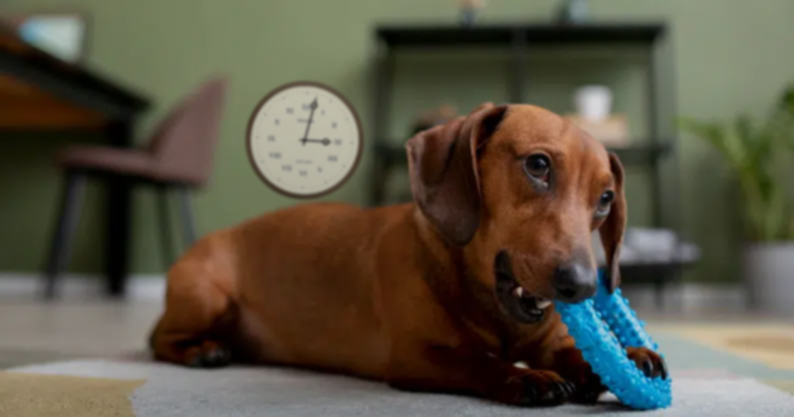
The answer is h=3 m=2
